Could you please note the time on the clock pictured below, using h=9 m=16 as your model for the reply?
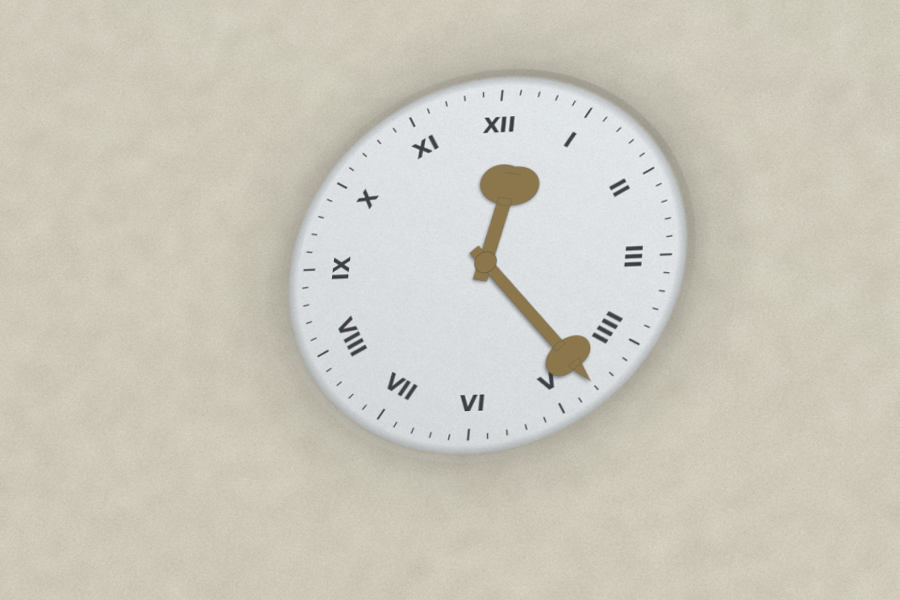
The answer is h=12 m=23
